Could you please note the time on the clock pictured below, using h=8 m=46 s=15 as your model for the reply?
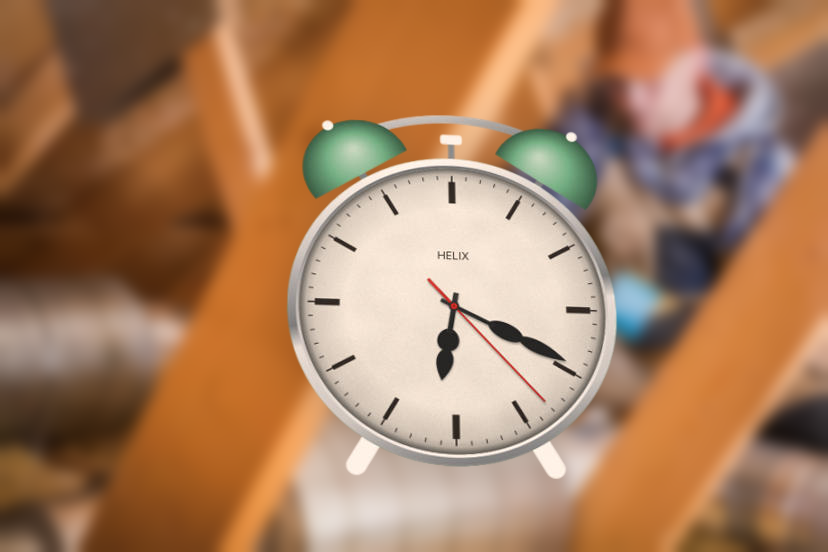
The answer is h=6 m=19 s=23
